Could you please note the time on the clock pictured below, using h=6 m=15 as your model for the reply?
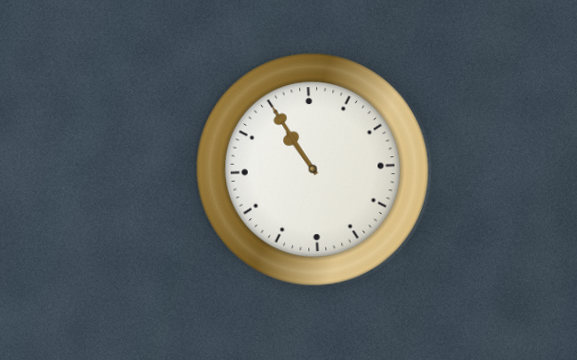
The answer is h=10 m=55
